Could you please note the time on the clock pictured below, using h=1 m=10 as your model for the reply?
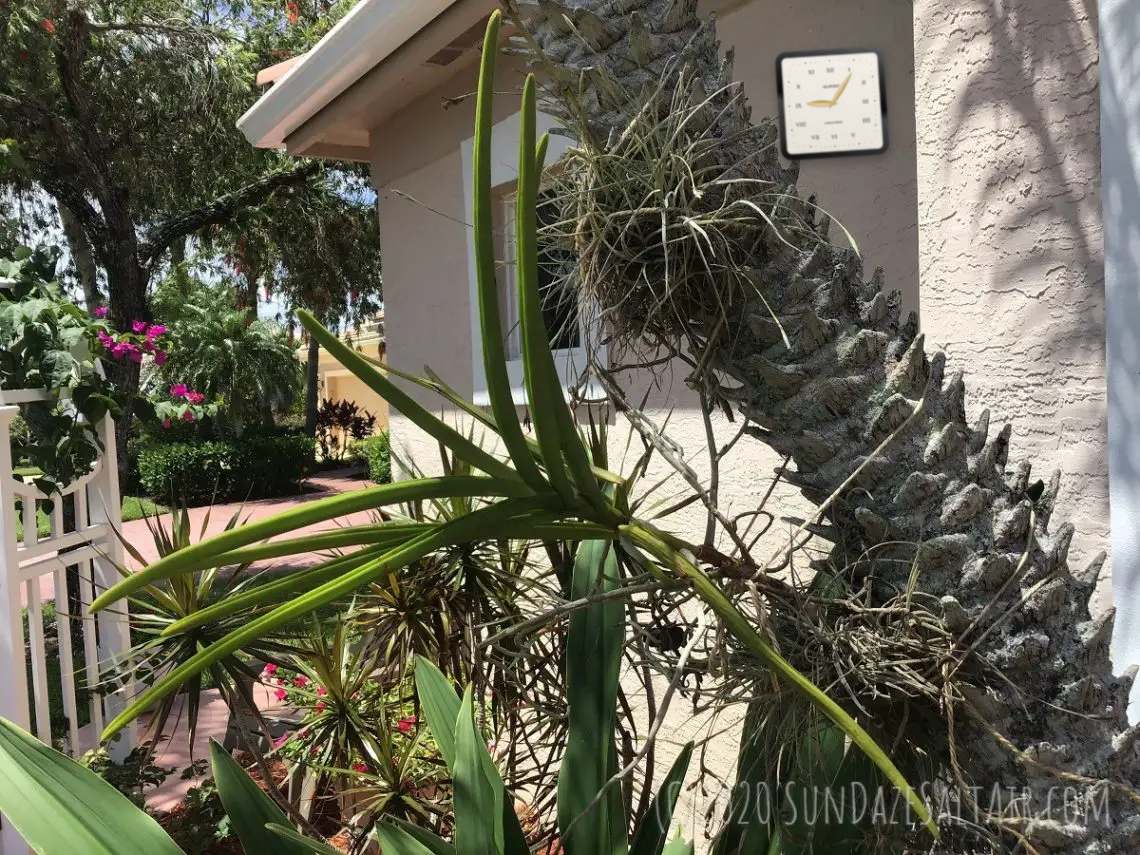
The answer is h=9 m=6
